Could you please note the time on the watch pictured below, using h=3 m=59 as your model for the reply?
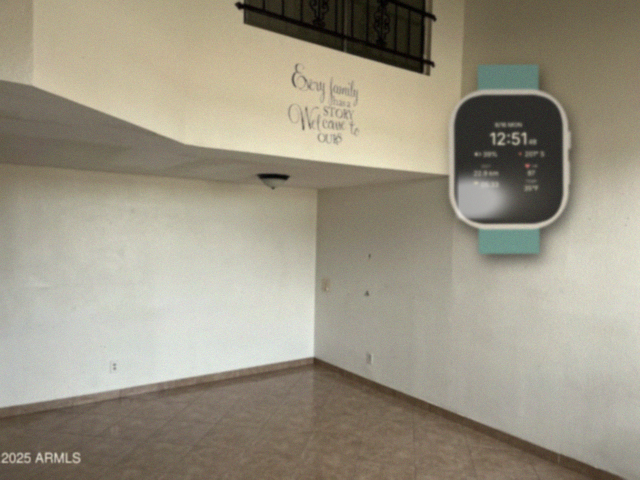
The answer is h=12 m=51
